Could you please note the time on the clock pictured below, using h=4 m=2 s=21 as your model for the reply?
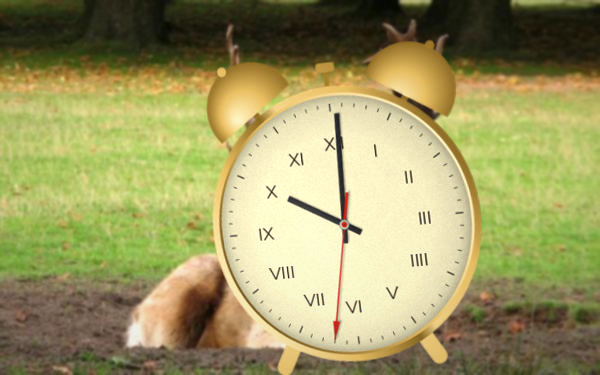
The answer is h=10 m=0 s=32
